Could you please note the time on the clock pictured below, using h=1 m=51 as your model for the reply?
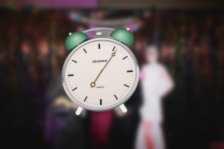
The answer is h=7 m=6
